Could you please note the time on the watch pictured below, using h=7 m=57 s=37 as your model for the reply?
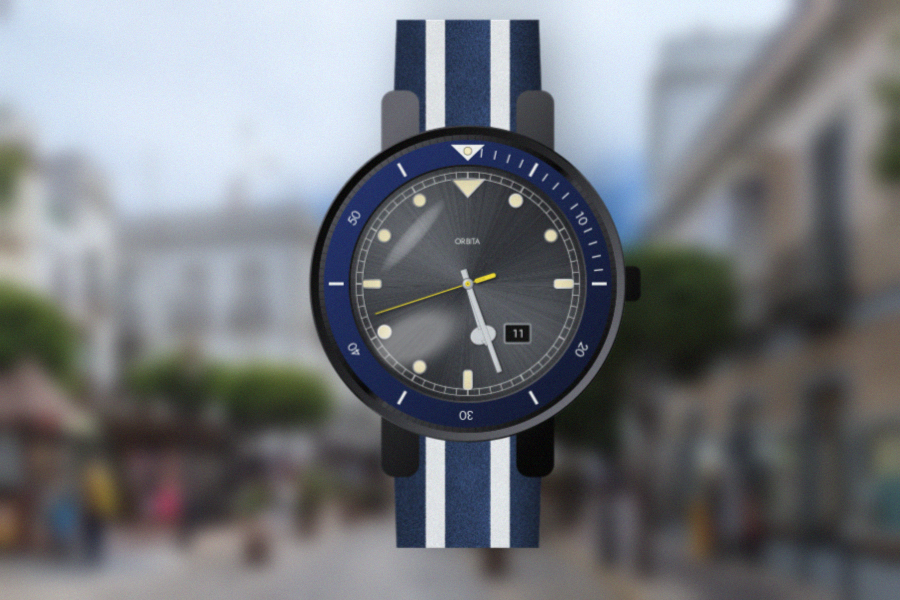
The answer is h=5 m=26 s=42
